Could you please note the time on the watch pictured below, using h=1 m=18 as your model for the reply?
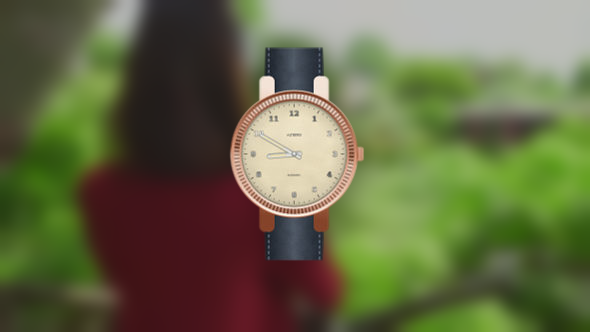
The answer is h=8 m=50
